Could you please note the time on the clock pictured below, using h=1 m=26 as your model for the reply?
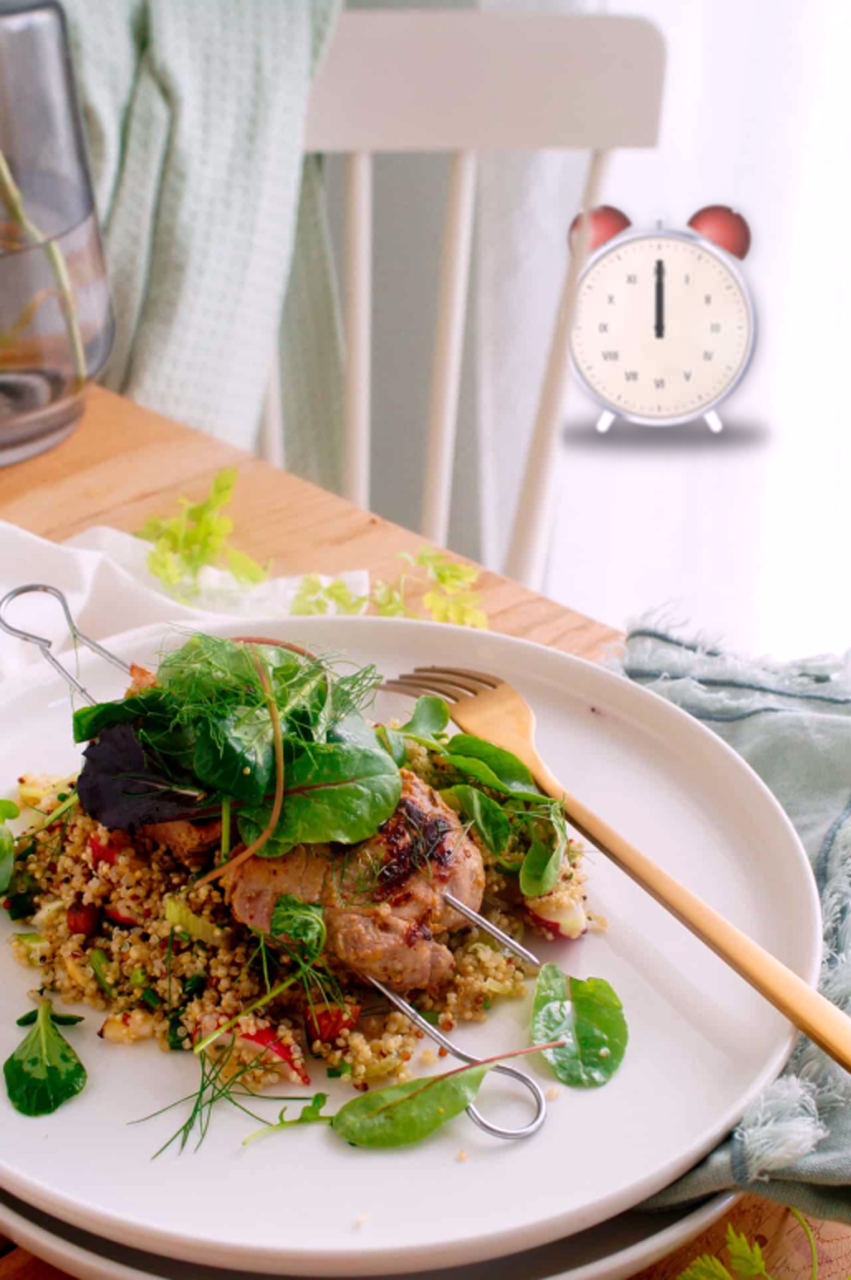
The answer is h=12 m=0
